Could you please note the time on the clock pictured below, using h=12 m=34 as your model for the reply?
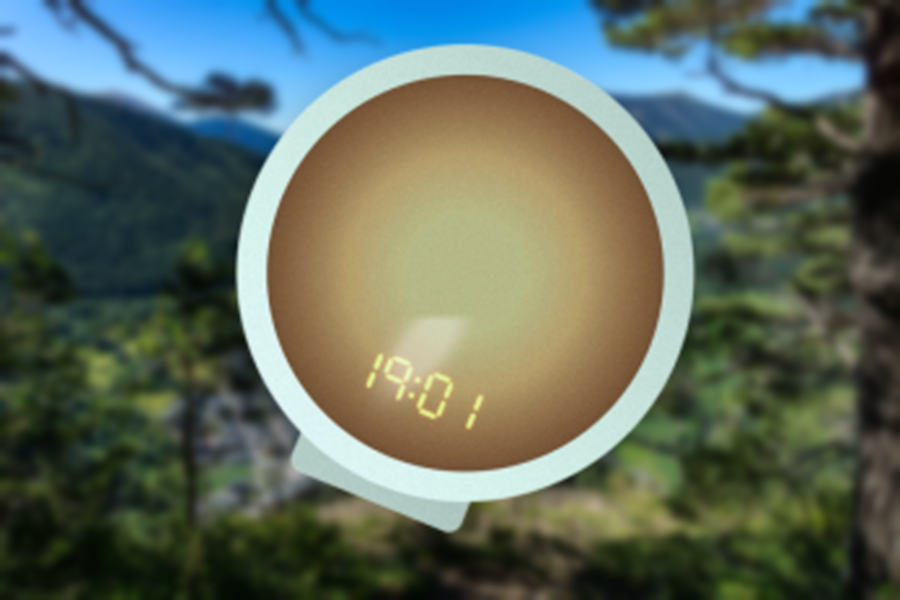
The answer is h=19 m=1
